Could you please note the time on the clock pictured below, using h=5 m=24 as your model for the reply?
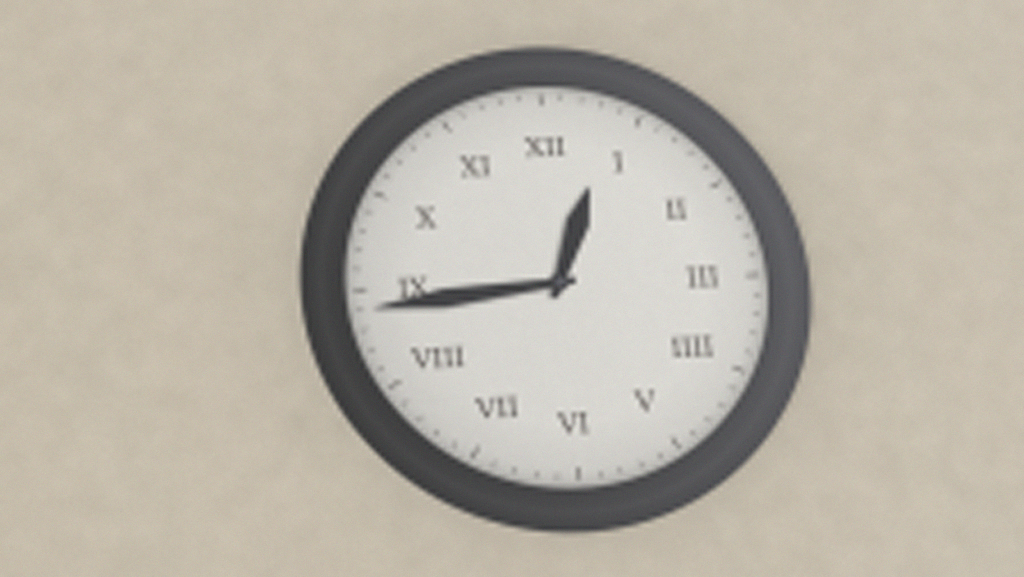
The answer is h=12 m=44
